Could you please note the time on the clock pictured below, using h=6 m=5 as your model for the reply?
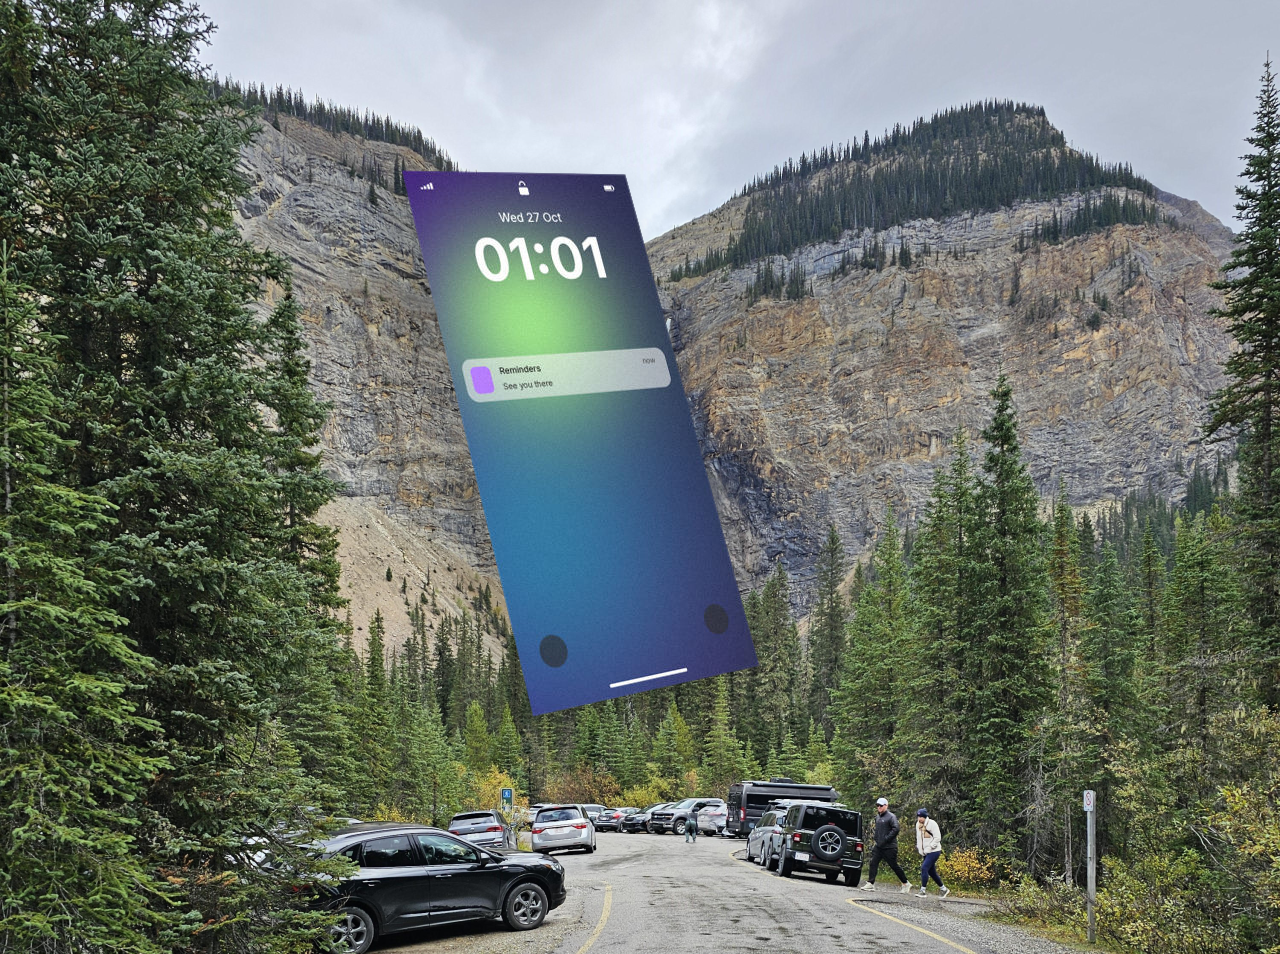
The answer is h=1 m=1
